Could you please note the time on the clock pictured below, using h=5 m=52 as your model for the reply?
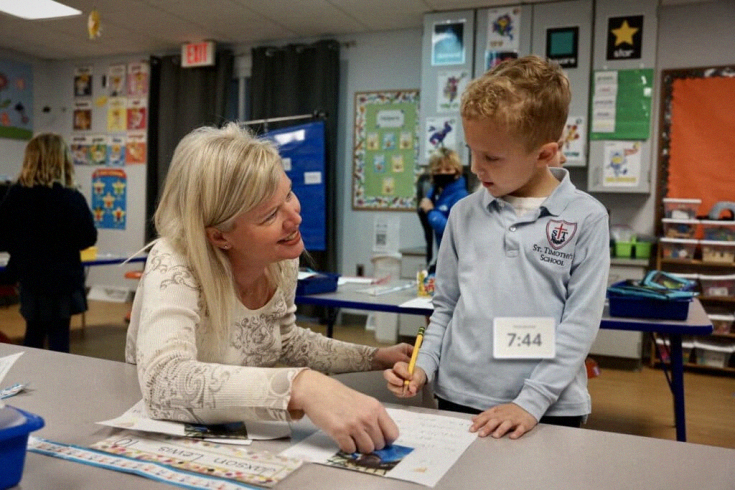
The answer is h=7 m=44
